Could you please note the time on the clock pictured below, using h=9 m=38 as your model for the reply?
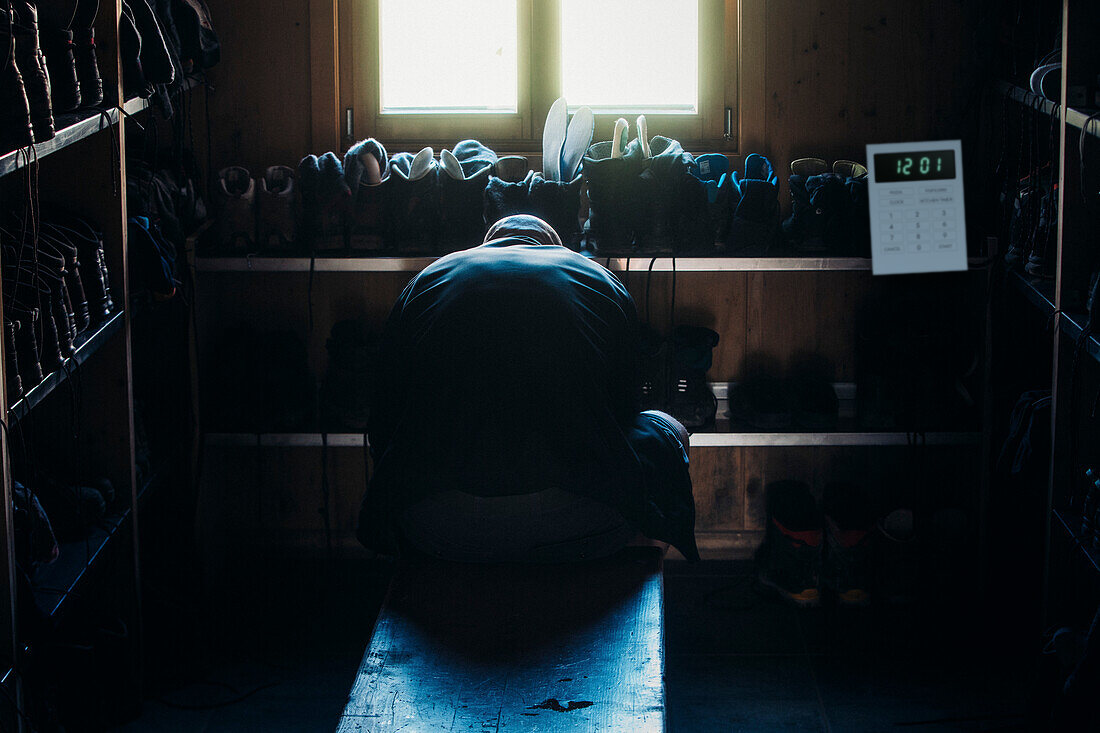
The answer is h=12 m=1
